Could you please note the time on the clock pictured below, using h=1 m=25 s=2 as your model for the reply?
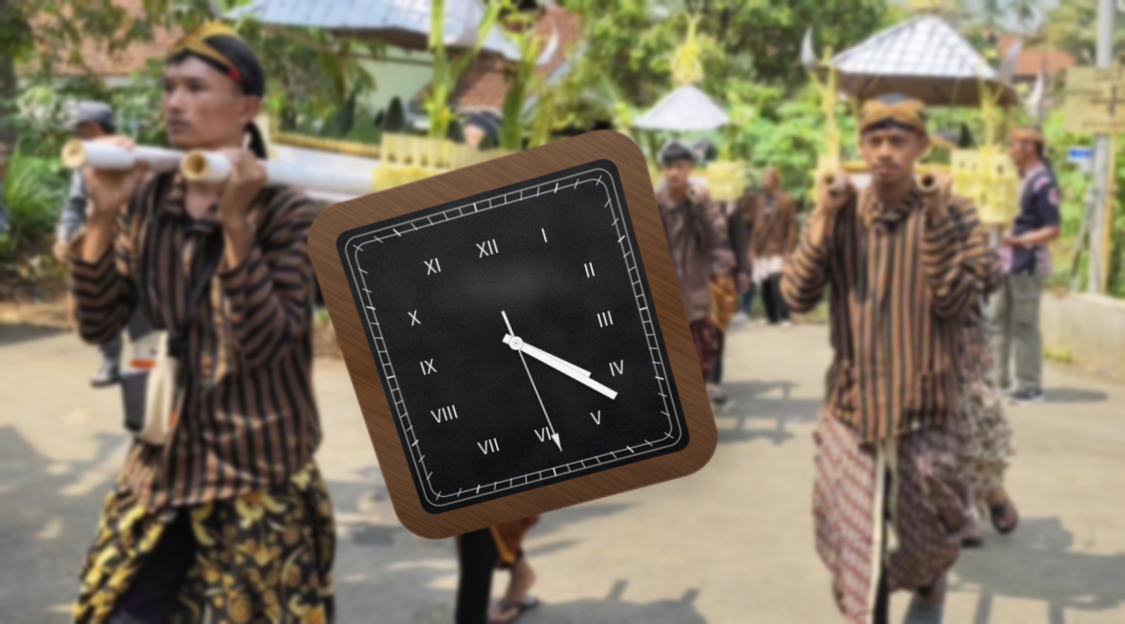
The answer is h=4 m=22 s=29
